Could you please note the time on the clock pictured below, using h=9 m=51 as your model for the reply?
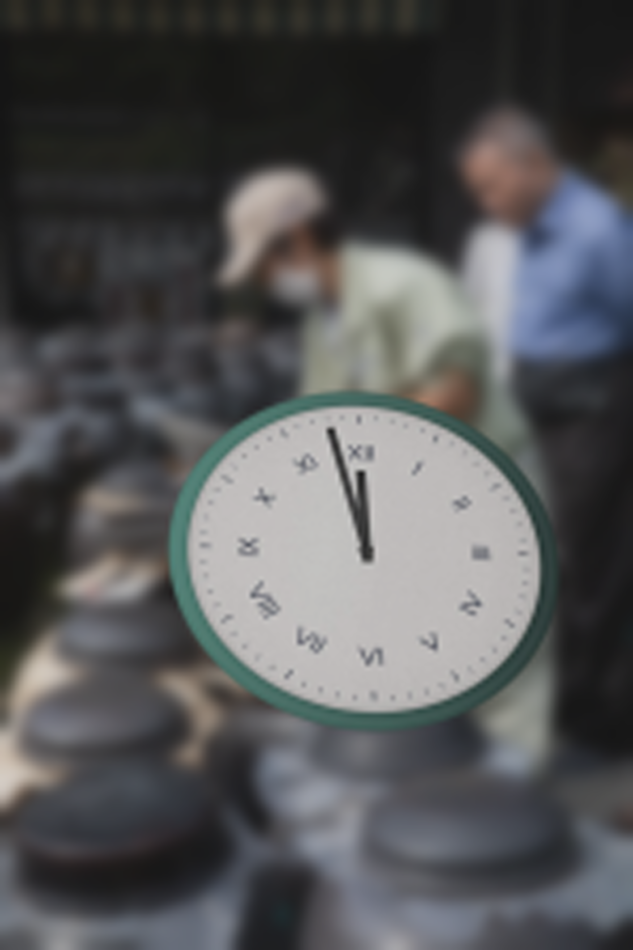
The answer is h=11 m=58
